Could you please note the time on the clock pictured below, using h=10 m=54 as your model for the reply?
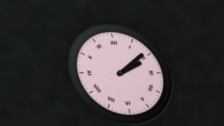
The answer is h=2 m=9
